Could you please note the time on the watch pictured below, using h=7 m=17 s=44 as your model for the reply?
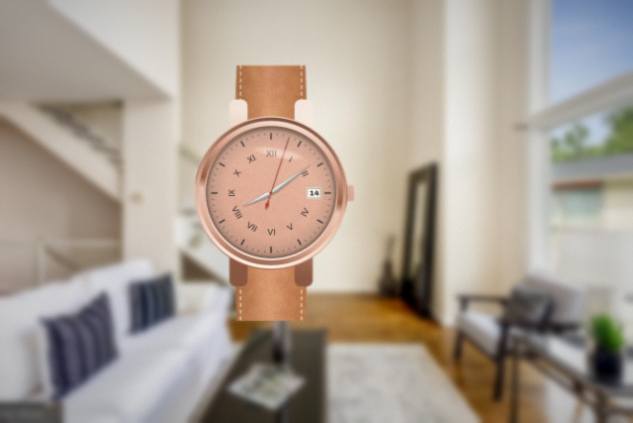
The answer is h=8 m=9 s=3
